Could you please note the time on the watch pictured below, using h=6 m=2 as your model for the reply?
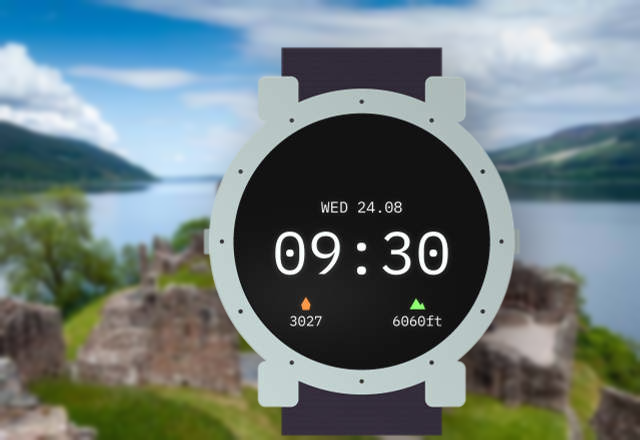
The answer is h=9 m=30
